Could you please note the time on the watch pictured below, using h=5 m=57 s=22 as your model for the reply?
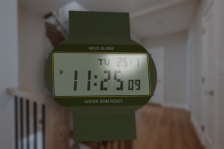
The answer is h=11 m=25 s=9
